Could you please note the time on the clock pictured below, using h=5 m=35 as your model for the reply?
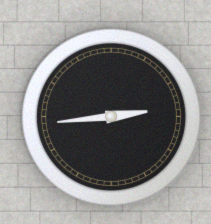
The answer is h=2 m=44
